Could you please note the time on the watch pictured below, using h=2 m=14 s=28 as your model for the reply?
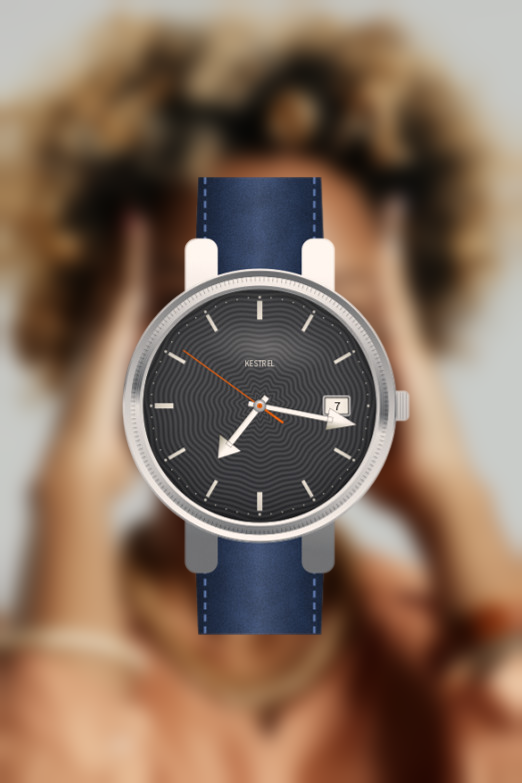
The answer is h=7 m=16 s=51
